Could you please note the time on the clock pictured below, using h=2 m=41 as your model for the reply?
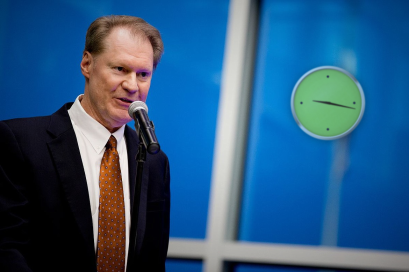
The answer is h=9 m=17
